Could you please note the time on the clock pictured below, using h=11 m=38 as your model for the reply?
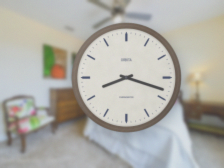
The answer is h=8 m=18
